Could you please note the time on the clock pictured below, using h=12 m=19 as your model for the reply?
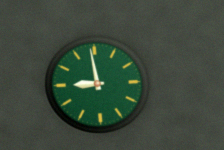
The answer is h=8 m=59
